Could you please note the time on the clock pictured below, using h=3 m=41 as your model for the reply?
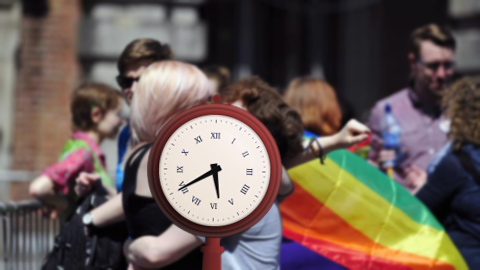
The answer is h=5 m=40
